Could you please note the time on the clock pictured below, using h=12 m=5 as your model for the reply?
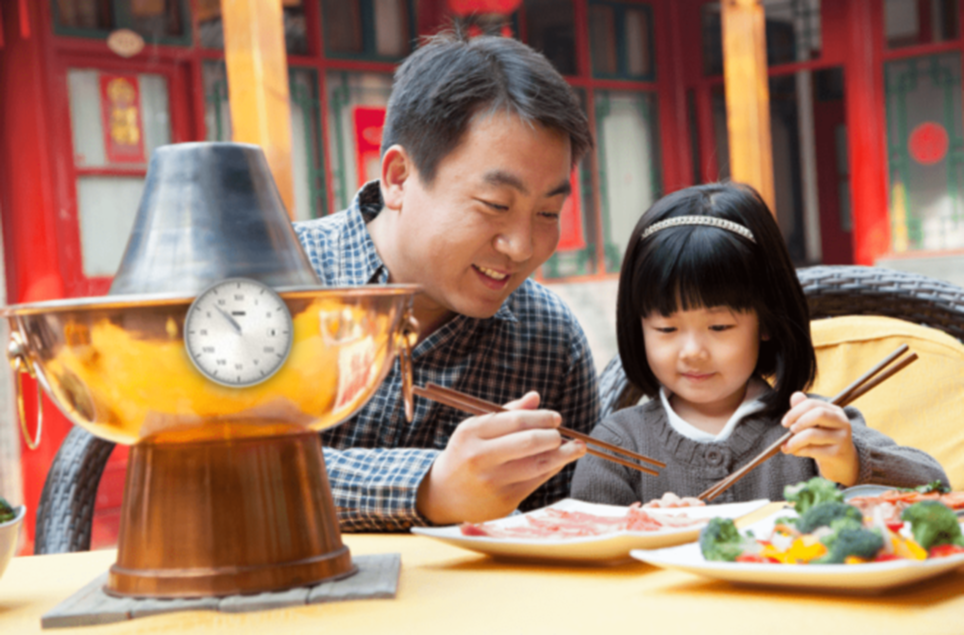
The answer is h=10 m=53
